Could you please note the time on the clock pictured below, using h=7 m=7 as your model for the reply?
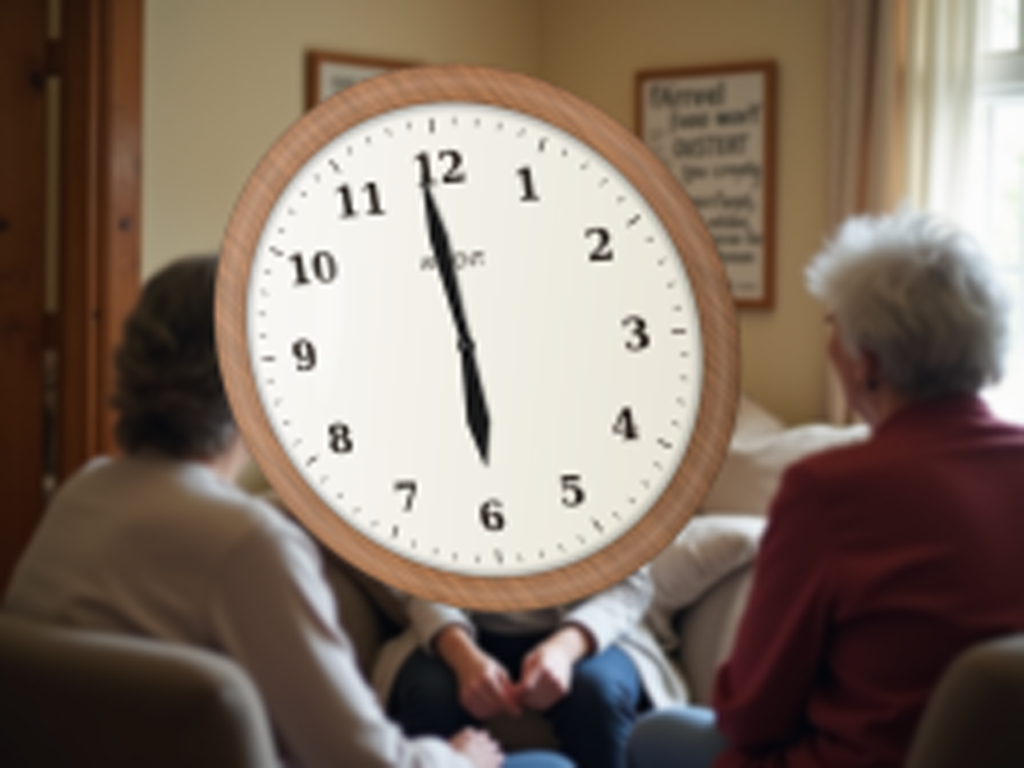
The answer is h=5 m=59
